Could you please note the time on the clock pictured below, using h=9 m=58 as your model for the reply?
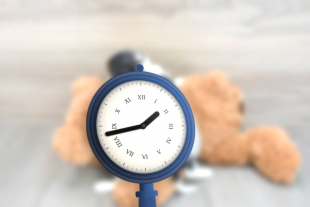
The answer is h=1 m=43
